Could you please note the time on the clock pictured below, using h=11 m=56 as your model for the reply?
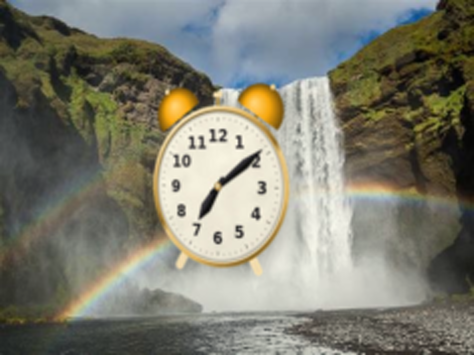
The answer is h=7 m=9
